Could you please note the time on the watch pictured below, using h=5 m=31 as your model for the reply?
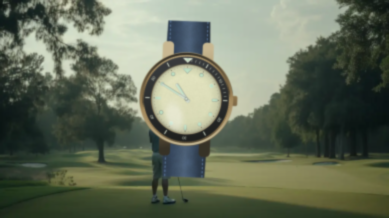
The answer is h=10 m=50
